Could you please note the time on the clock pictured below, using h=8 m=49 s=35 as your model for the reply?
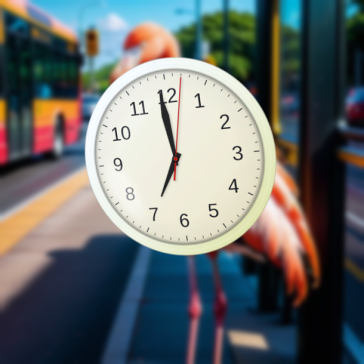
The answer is h=6 m=59 s=2
